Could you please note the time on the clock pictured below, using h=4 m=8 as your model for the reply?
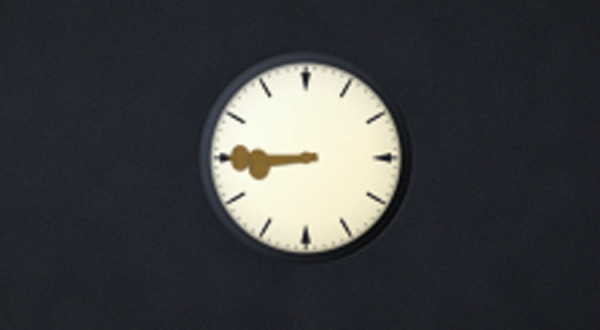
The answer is h=8 m=45
